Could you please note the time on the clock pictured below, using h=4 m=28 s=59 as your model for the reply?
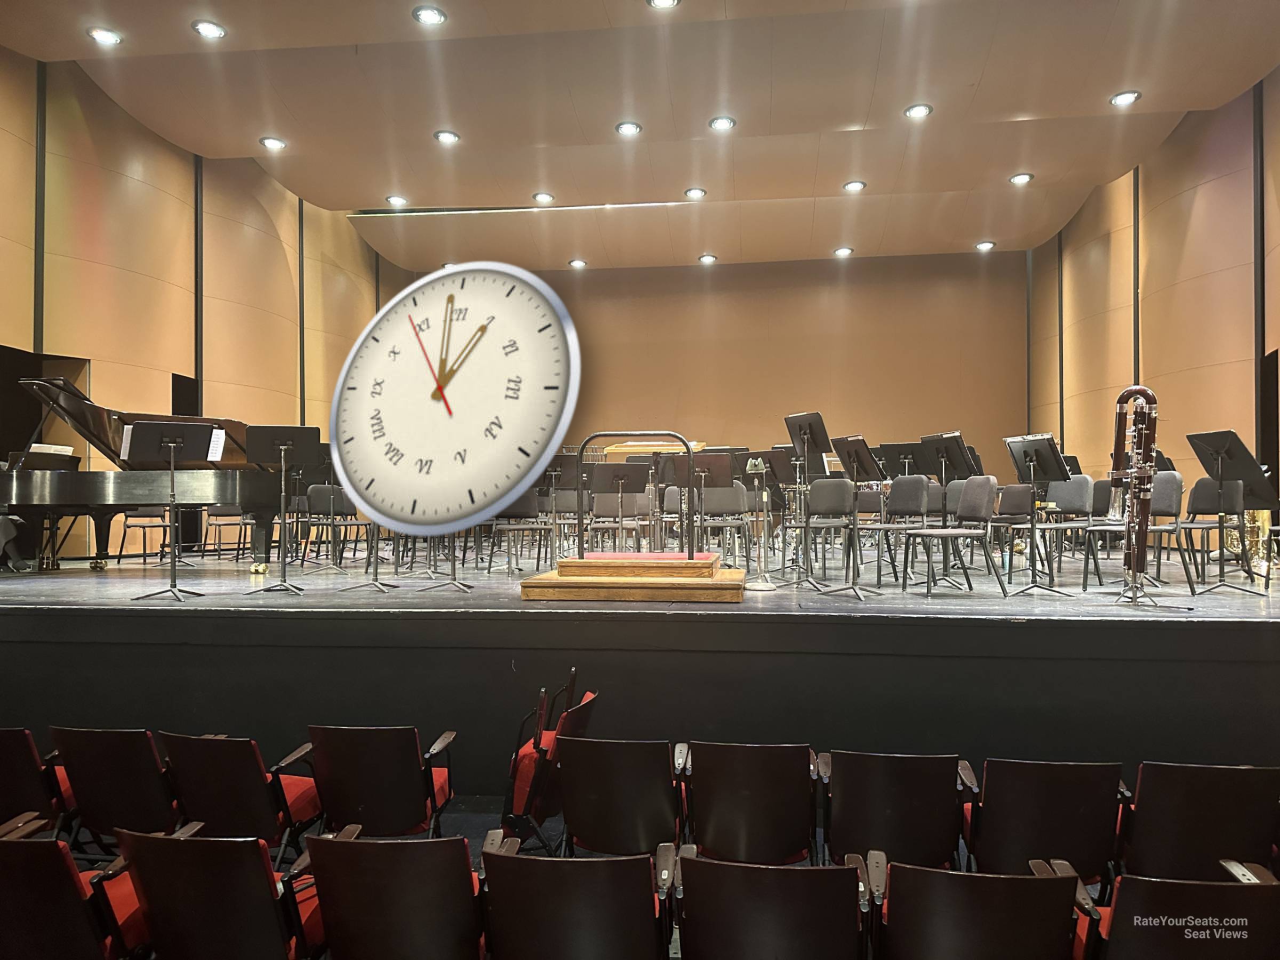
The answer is h=12 m=58 s=54
